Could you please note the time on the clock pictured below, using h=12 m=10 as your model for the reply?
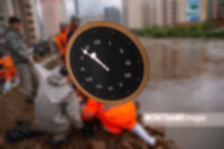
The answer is h=10 m=53
